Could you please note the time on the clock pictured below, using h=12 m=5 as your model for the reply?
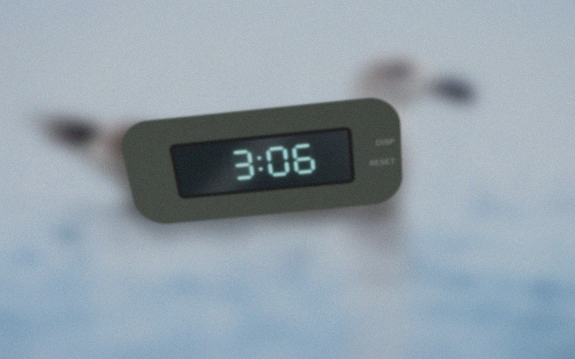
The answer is h=3 m=6
